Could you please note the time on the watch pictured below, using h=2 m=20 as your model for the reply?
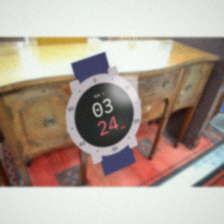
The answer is h=3 m=24
